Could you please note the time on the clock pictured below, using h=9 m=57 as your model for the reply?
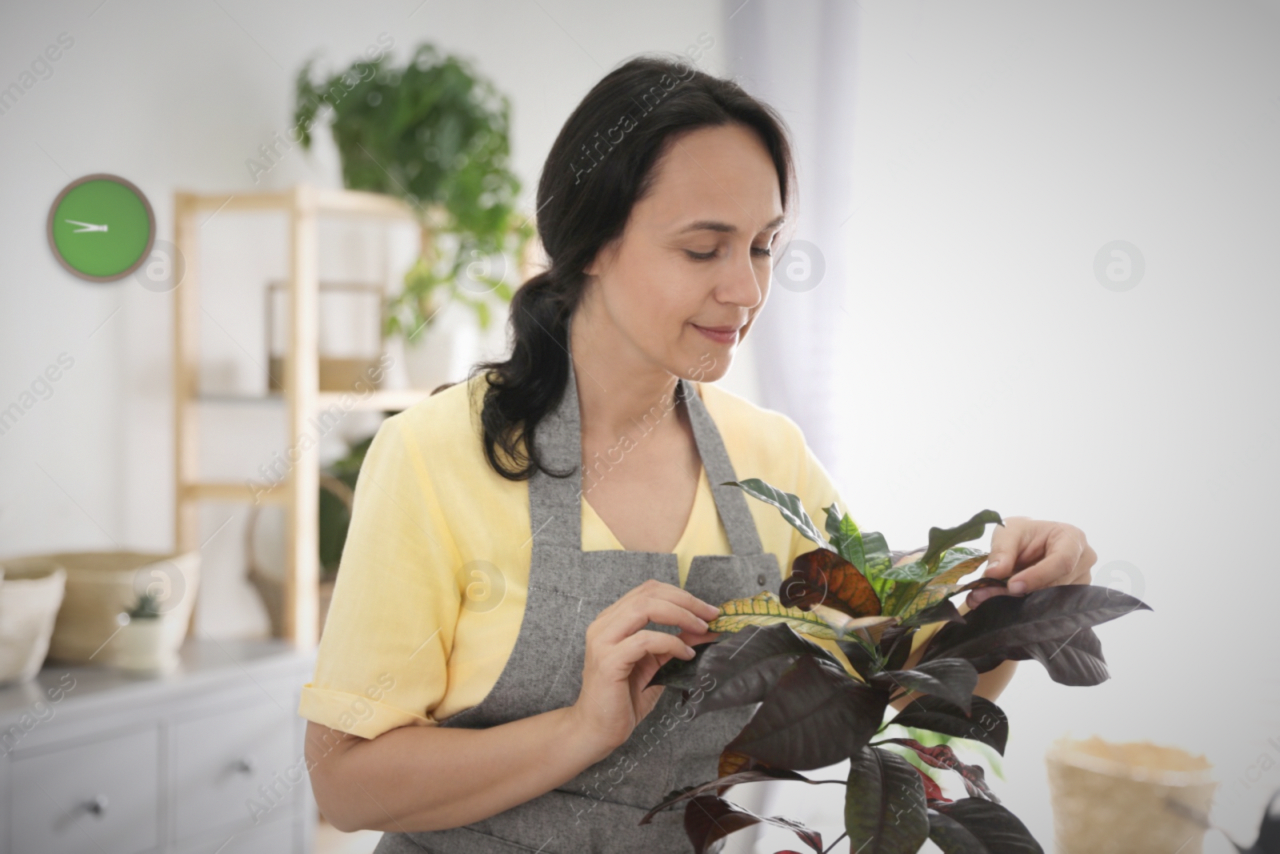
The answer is h=8 m=47
